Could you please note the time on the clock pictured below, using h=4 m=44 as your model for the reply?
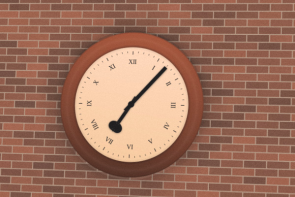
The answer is h=7 m=7
